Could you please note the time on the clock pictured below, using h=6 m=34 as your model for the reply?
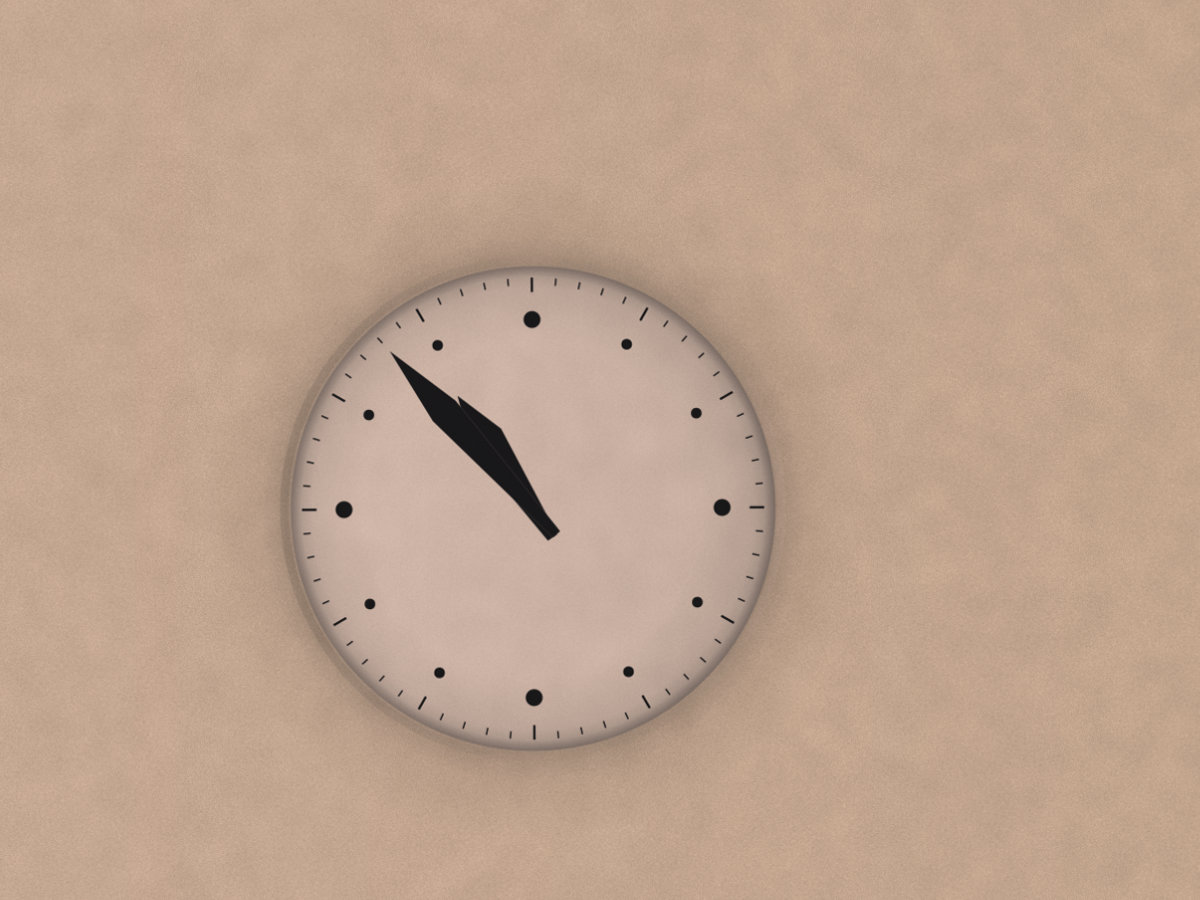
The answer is h=10 m=53
